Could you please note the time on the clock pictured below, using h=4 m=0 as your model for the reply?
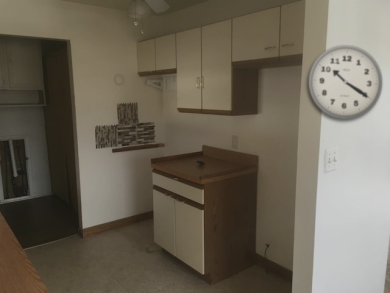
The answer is h=10 m=20
